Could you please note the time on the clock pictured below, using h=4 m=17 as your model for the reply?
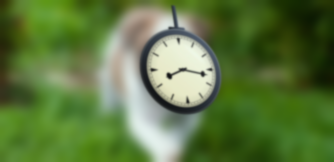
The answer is h=8 m=17
